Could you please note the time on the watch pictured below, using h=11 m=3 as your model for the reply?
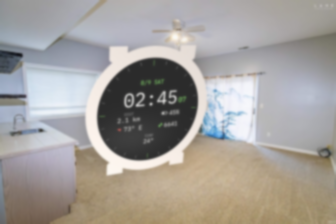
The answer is h=2 m=45
